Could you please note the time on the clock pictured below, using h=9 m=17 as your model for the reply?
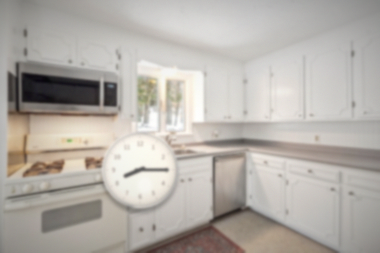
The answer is h=8 m=15
